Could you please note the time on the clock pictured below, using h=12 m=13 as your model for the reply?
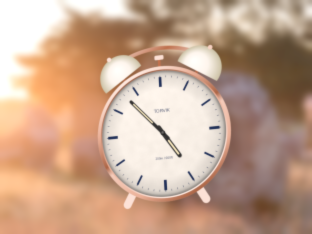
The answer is h=4 m=53
